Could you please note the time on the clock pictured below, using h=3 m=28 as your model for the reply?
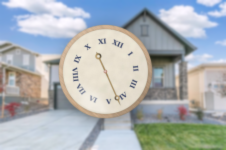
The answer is h=10 m=22
